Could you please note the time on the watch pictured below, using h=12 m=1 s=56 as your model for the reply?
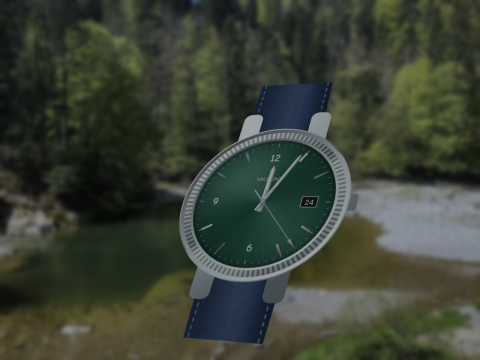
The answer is h=12 m=4 s=23
